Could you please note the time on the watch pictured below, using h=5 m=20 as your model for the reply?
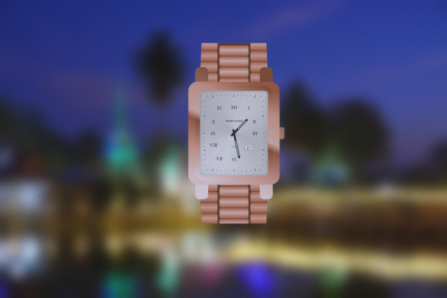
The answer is h=1 m=28
